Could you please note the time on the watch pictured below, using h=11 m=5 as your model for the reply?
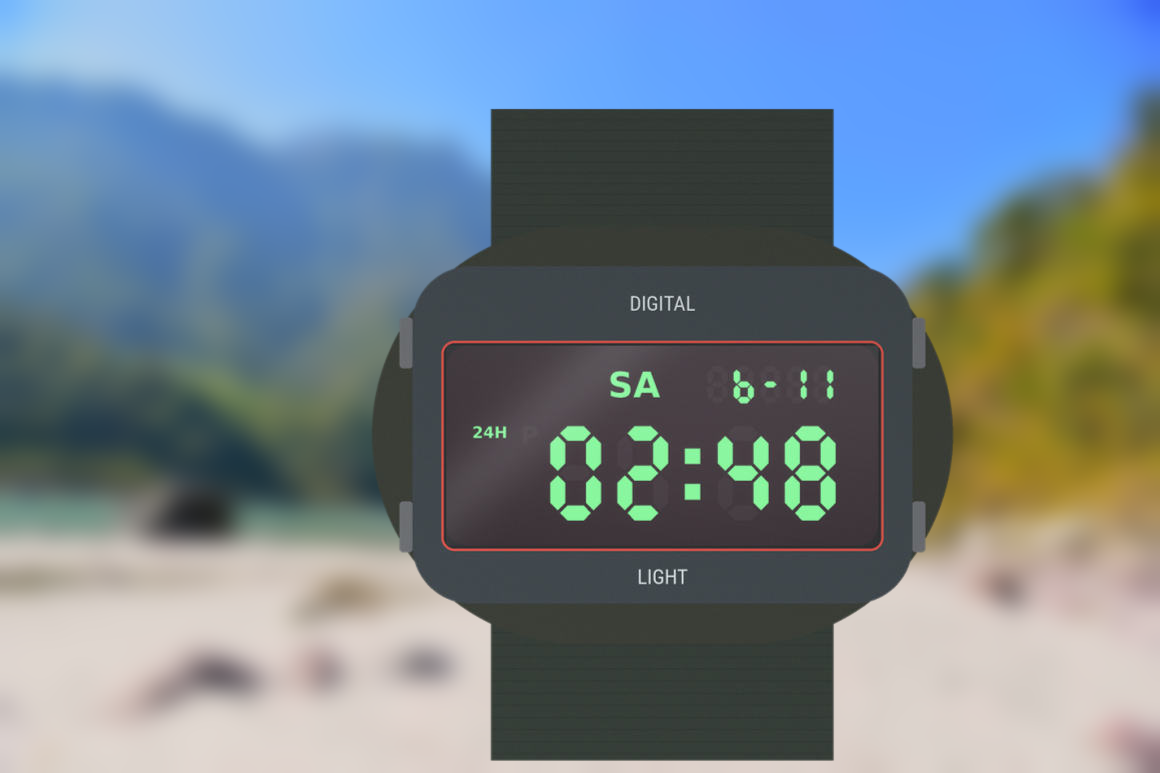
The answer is h=2 m=48
